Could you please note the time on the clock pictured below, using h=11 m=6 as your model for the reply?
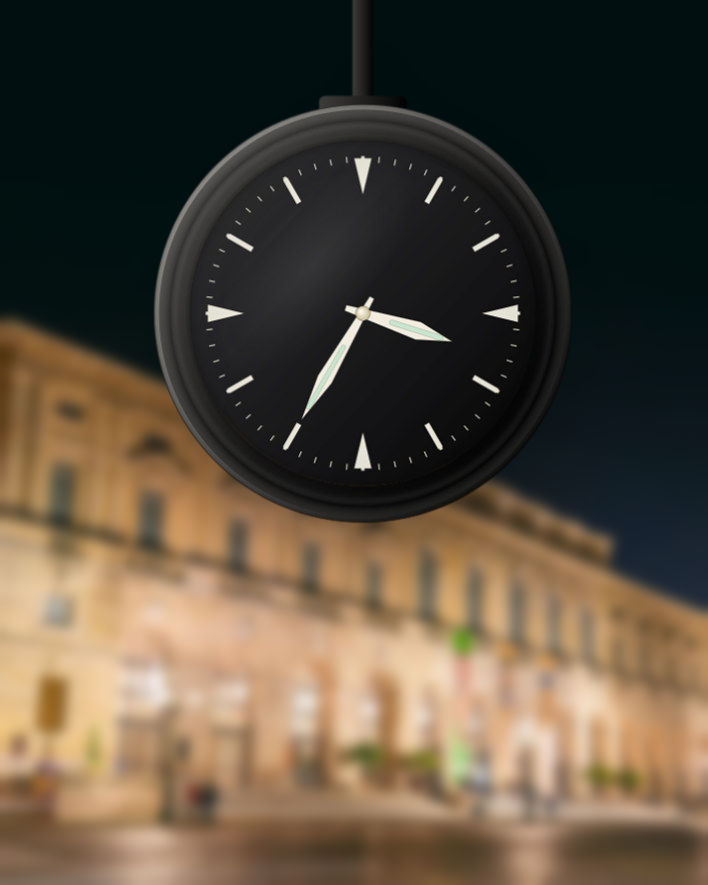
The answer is h=3 m=35
